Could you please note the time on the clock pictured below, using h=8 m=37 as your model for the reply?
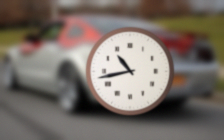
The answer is h=10 m=43
